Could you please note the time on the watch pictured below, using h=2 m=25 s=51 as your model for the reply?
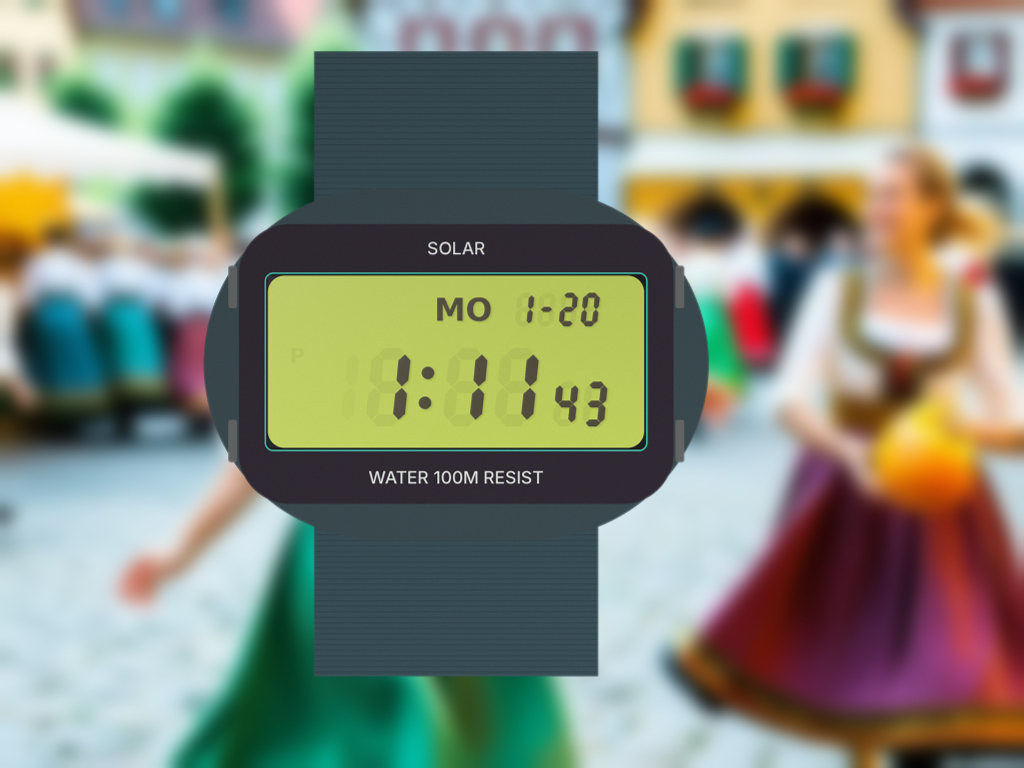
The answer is h=1 m=11 s=43
